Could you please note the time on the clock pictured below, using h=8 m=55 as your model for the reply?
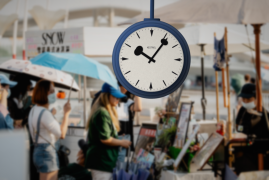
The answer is h=10 m=6
